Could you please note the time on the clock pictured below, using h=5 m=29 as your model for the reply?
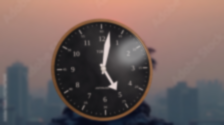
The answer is h=5 m=2
